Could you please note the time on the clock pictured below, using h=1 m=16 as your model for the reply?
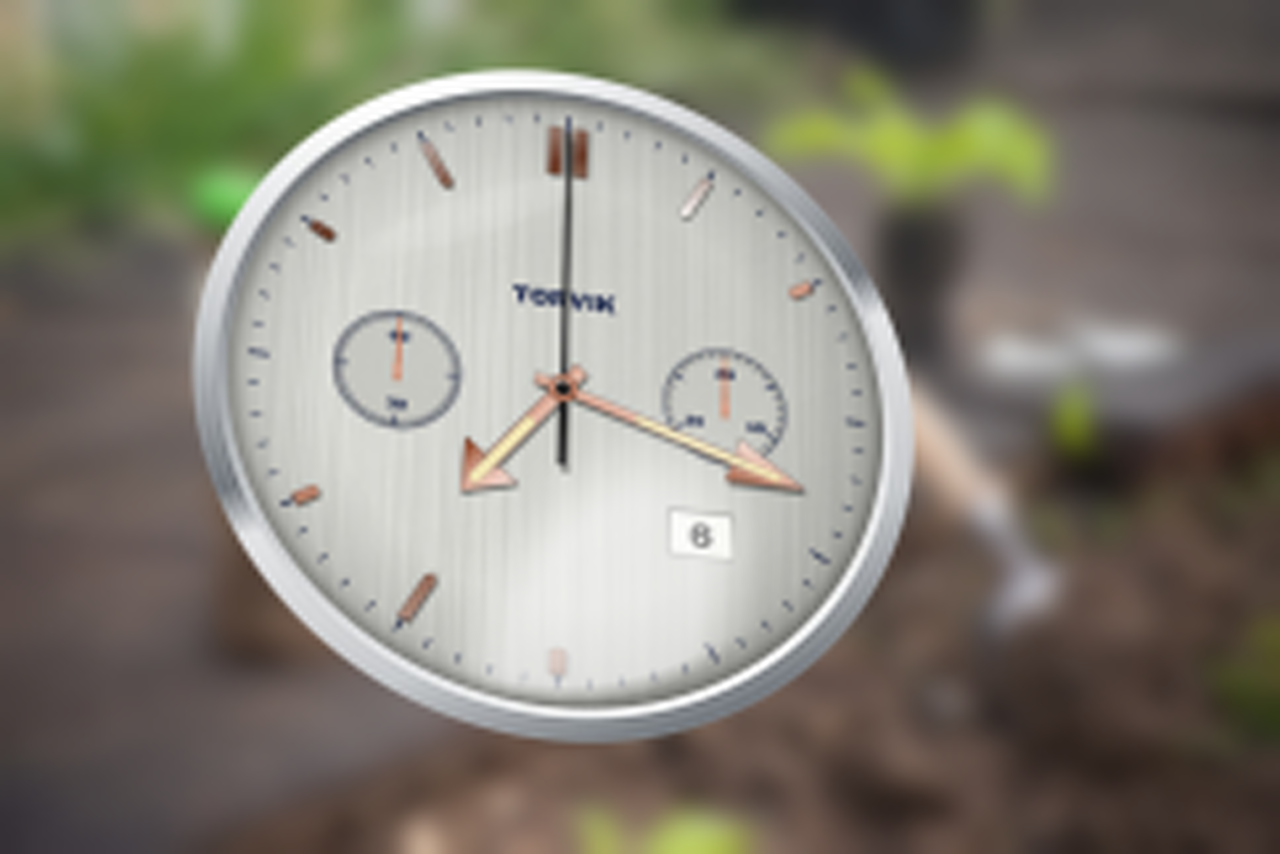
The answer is h=7 m=18
